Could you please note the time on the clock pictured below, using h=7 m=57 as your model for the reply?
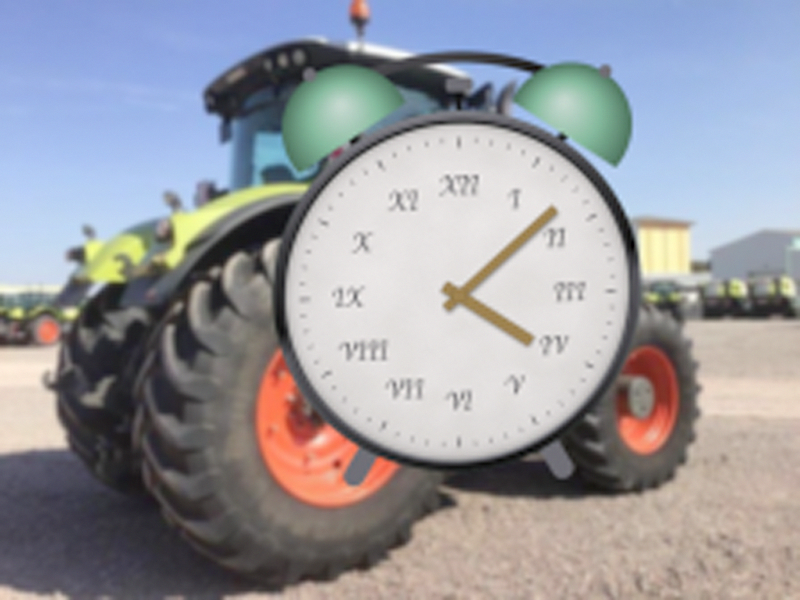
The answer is h=4 m=8
